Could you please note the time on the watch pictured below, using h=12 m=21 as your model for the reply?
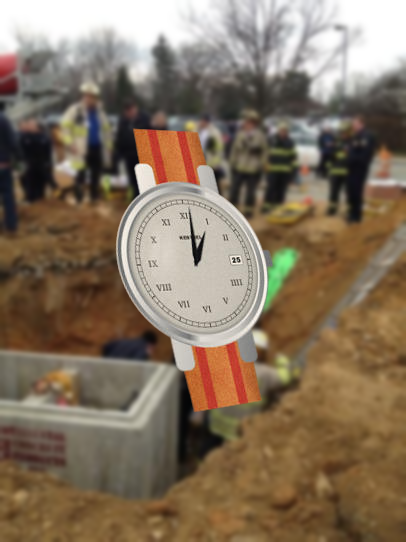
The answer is h=1 m=1
